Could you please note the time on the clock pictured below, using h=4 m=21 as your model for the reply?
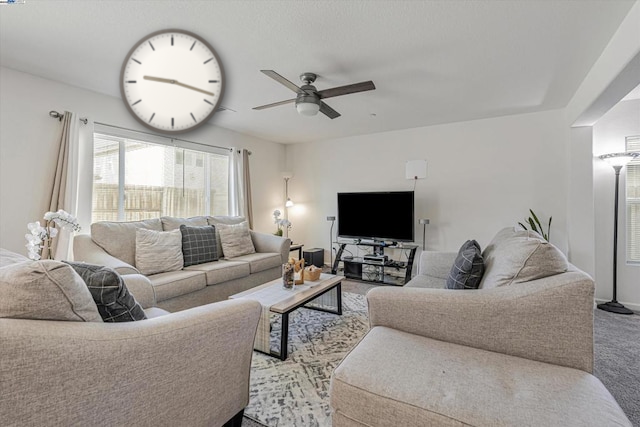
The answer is h=9 m=18
